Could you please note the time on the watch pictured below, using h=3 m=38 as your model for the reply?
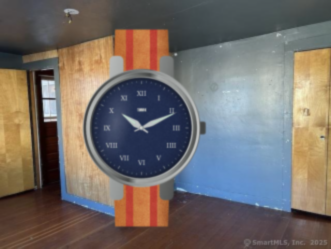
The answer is h=10 m=11
